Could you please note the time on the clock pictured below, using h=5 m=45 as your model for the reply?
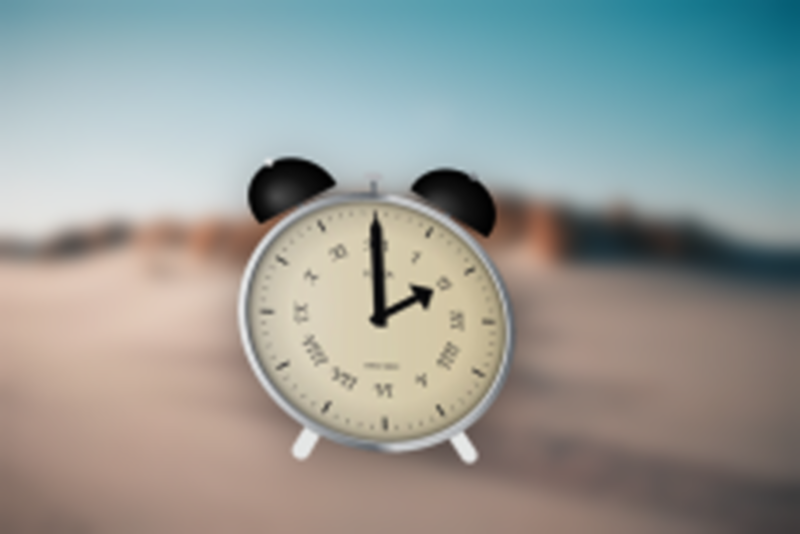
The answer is h=2 m=0
